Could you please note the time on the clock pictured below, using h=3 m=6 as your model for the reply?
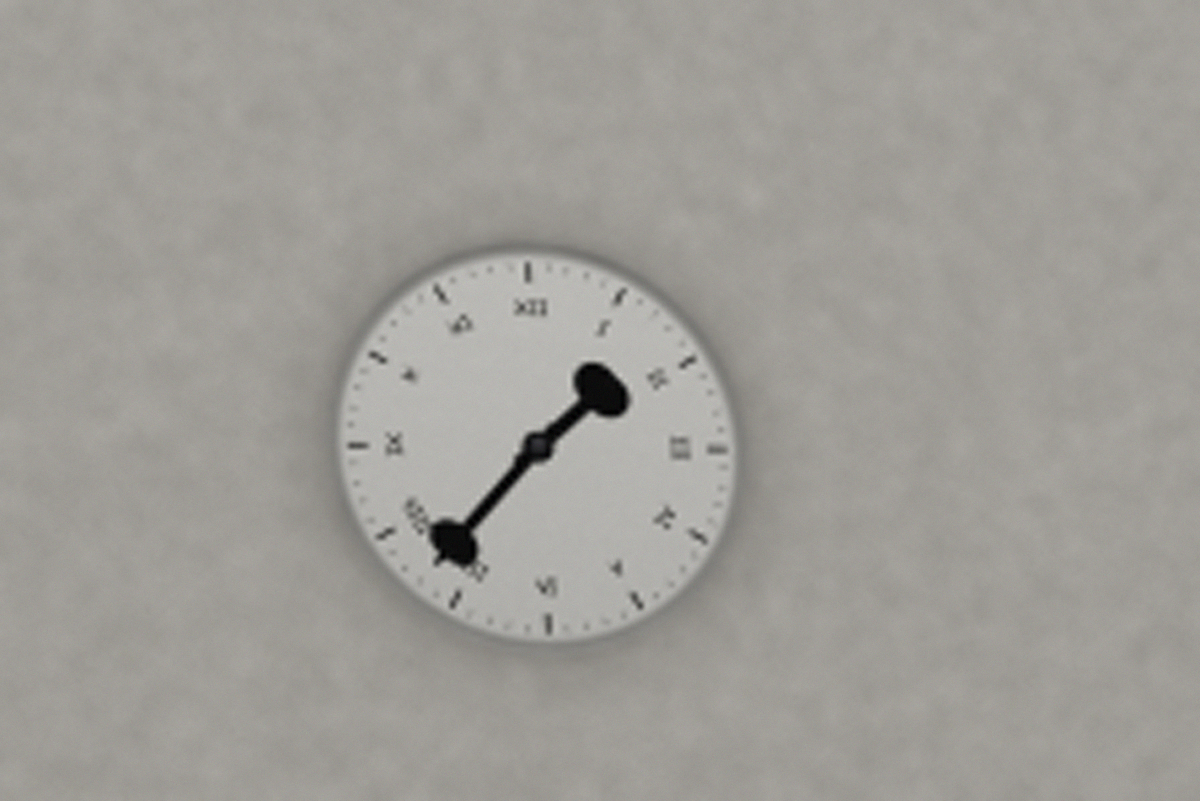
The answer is h=1 m=37
